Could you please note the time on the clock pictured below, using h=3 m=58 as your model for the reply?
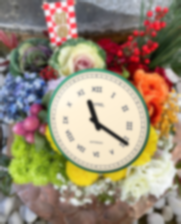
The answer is h=11 m=20
